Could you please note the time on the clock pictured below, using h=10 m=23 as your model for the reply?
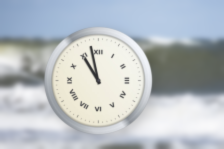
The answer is h=10 m=58
